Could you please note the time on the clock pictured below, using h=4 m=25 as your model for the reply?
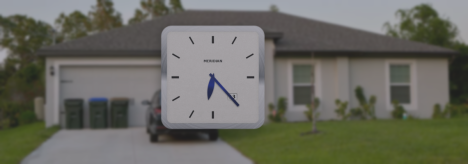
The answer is h=6 m=23
